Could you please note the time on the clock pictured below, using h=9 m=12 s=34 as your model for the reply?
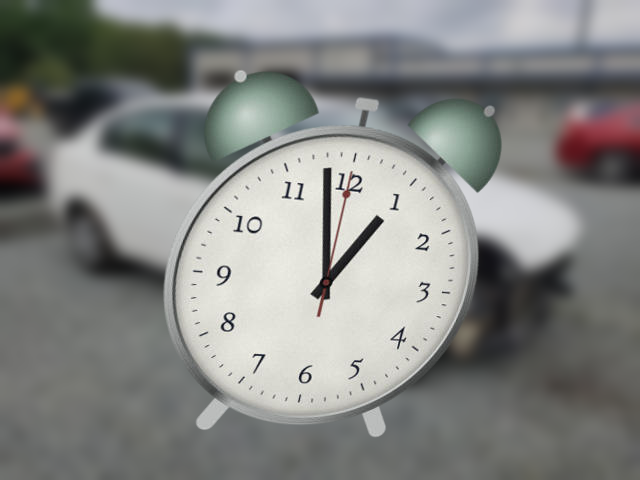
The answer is h=12 m=58 s=0
